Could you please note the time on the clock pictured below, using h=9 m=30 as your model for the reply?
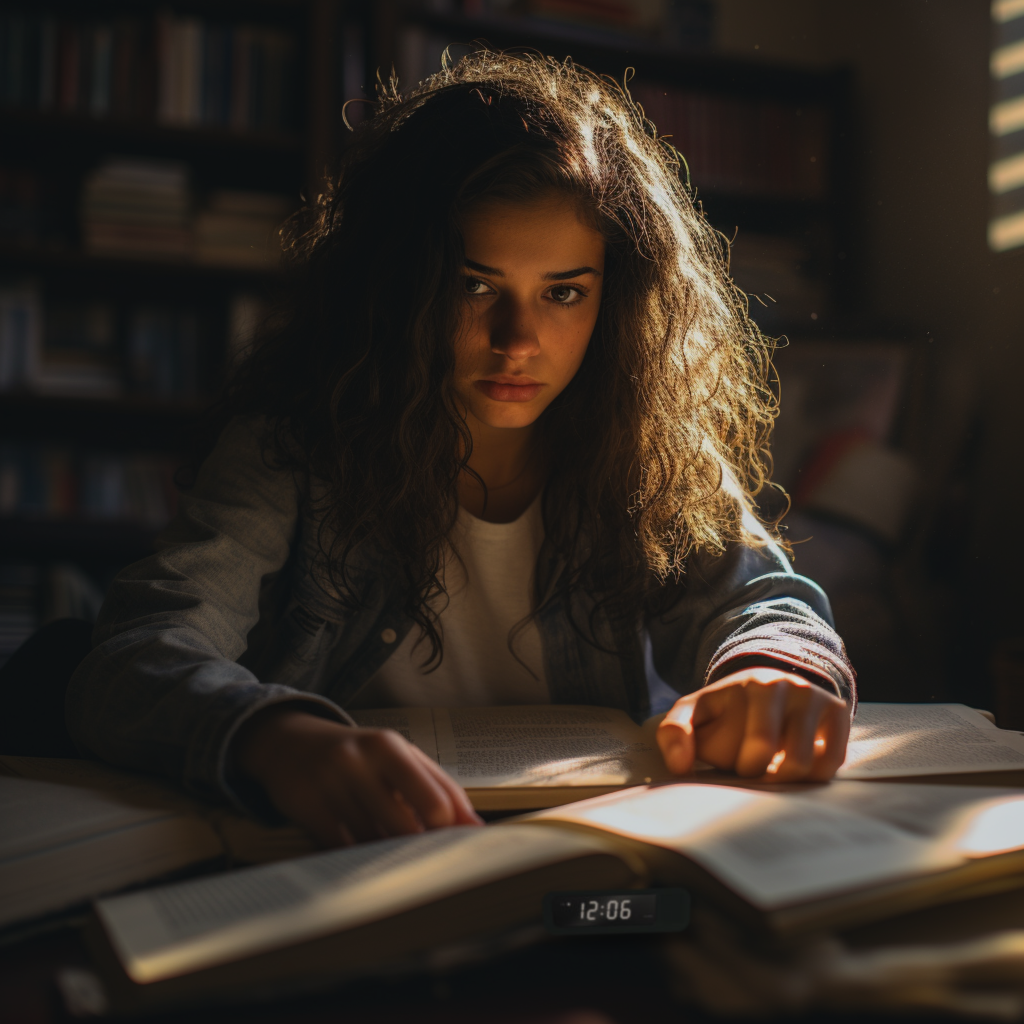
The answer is h=12 m=6
